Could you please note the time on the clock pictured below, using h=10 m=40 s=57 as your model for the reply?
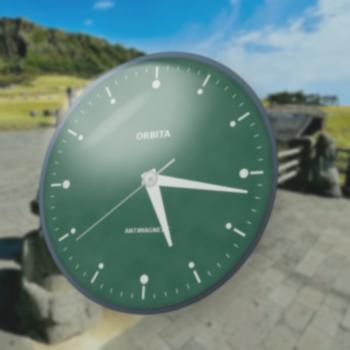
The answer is h=5 m=16 s=39
